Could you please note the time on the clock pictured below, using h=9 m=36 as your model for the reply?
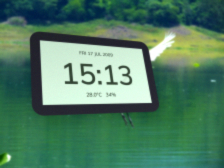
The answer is h=15 m=13
